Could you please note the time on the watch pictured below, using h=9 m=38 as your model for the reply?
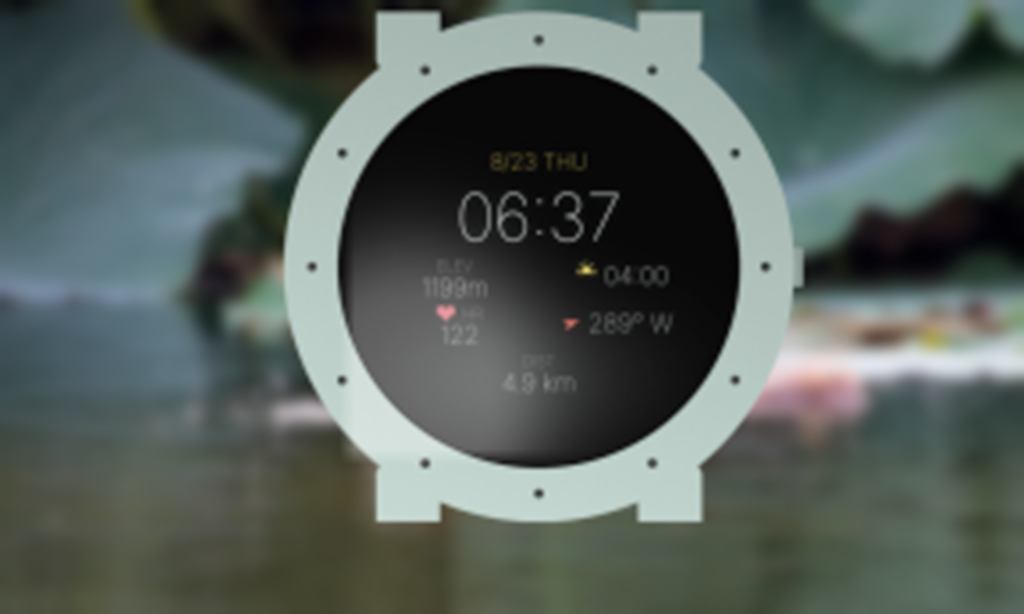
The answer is h=6 m=37
